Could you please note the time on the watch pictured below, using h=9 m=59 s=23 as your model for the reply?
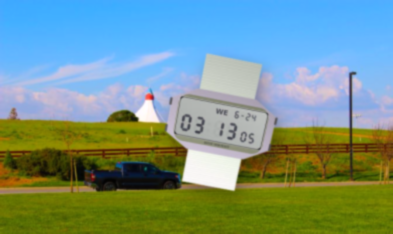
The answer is h=3 m=13 s=5
